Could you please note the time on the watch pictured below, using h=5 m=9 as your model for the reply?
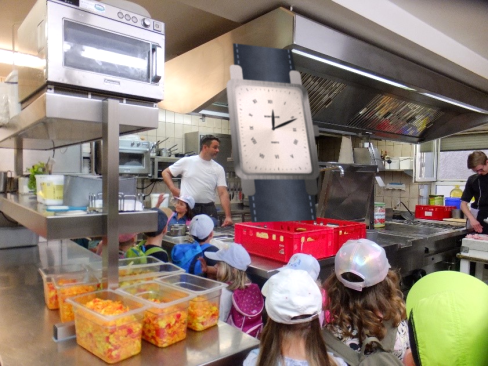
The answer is h=12 m=11
